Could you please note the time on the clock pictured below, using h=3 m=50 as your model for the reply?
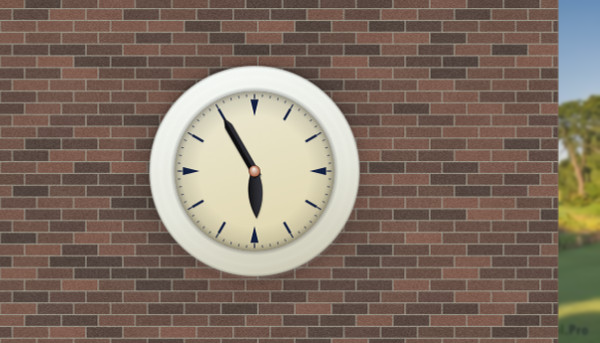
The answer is h=5 m=55
